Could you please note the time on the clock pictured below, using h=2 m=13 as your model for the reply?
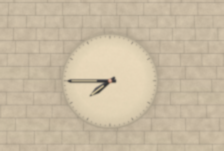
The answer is h=7 m=45
